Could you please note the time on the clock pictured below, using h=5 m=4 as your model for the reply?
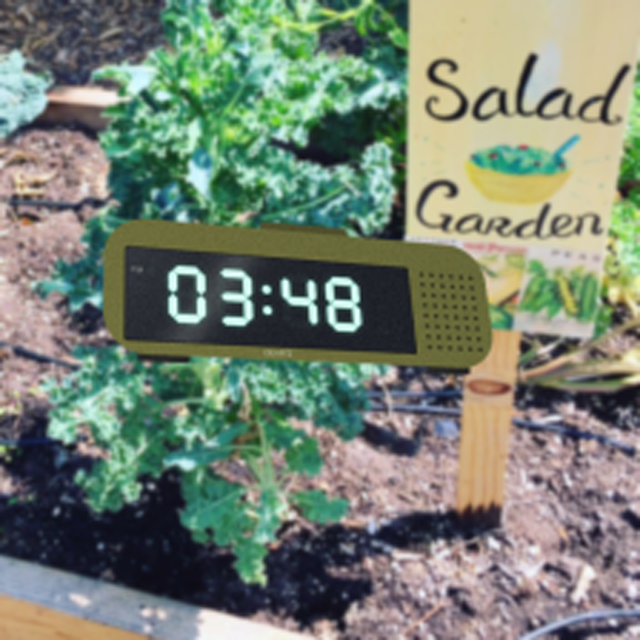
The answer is h=3 m=48
